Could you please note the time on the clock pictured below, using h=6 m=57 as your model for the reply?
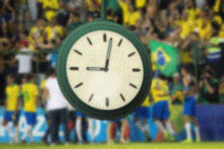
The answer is h=9 m=2
